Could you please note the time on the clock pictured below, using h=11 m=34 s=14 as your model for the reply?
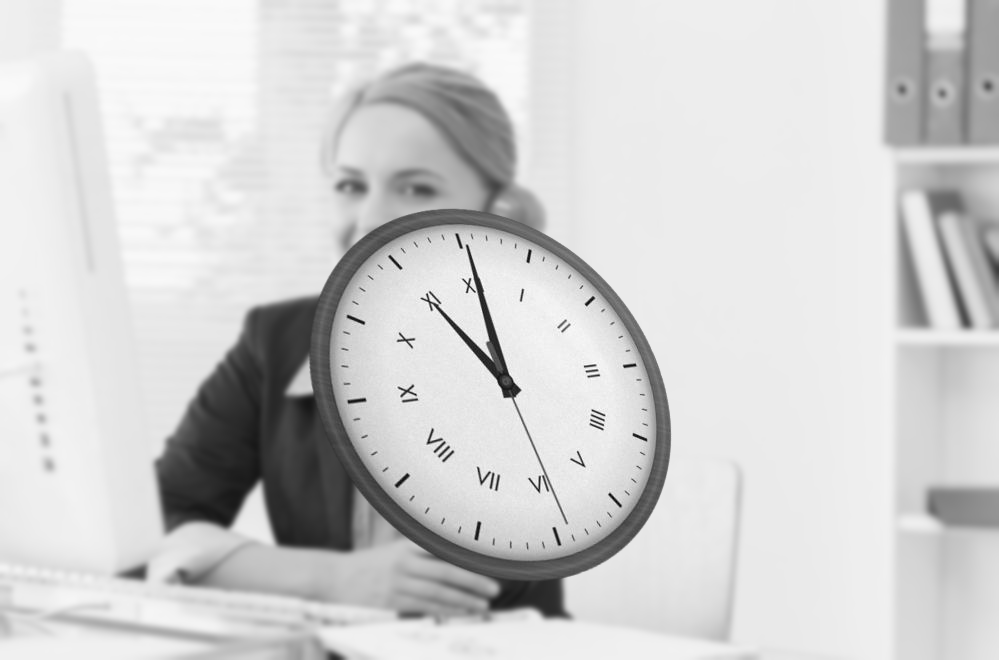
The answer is h=11 m=0 s=29
